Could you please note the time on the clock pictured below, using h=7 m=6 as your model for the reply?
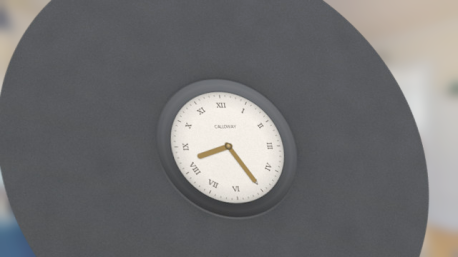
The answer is h=8 m=25
